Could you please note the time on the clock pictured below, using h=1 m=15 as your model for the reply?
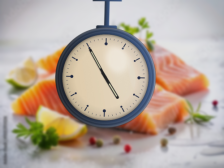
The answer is h=4 m=55
